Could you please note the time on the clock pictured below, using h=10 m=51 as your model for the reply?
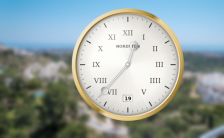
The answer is h=12 m=37
